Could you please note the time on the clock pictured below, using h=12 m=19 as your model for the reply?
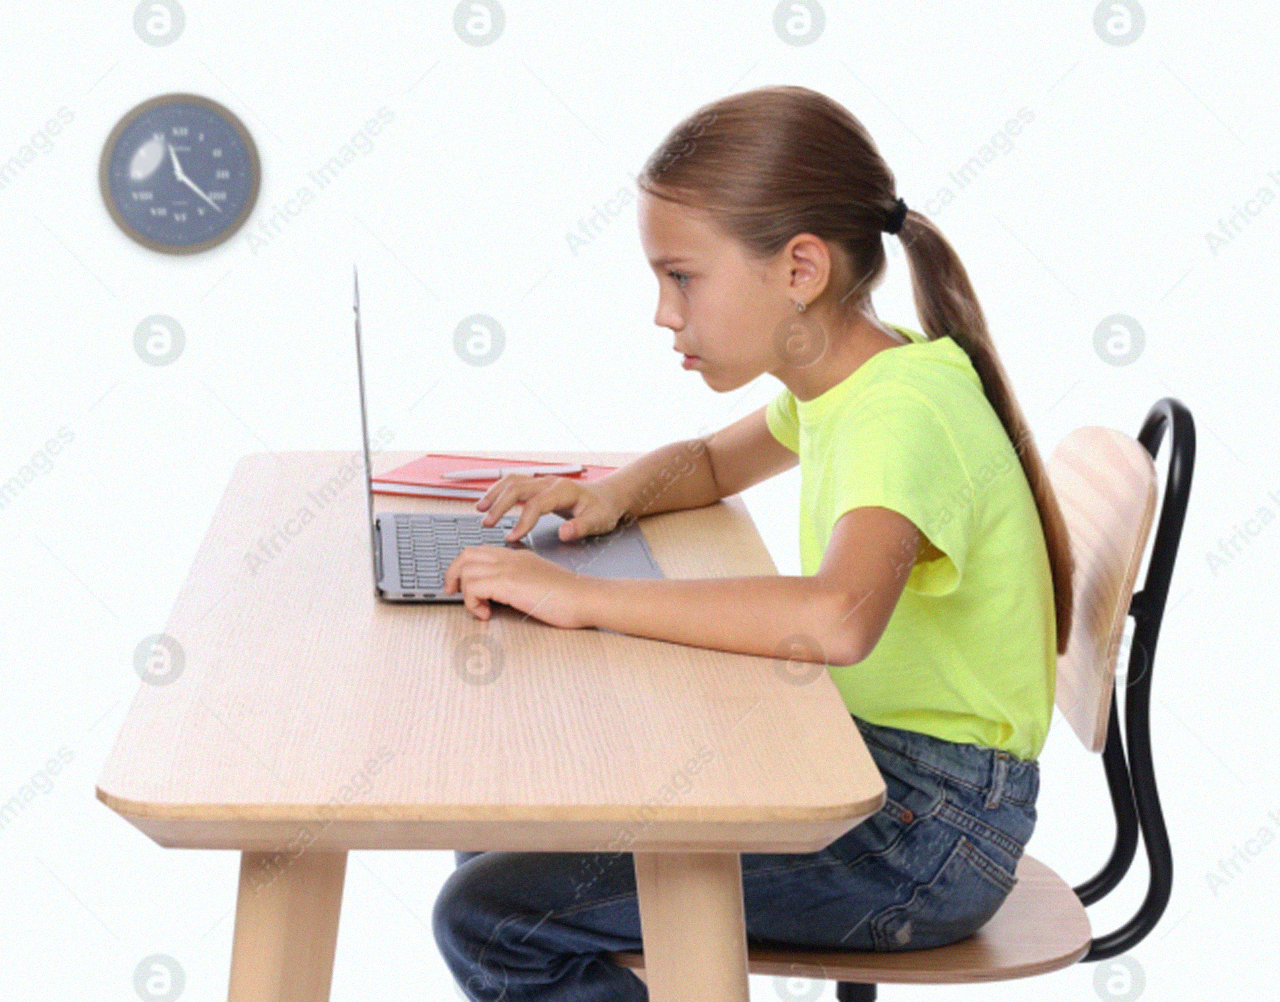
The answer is h=11 m=22
